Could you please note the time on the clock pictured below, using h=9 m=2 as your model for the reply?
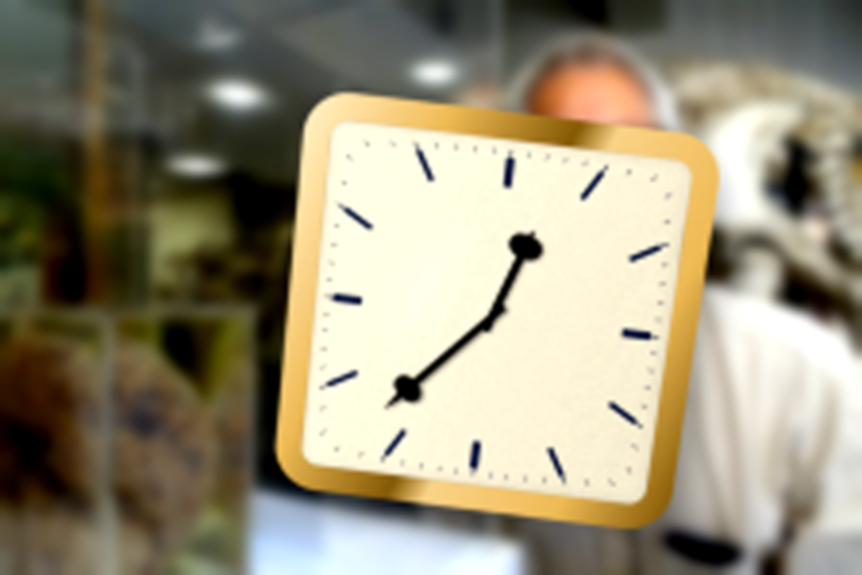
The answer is h=12 m=37
